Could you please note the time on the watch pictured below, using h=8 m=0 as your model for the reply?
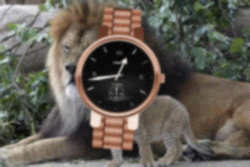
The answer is h=12 m=43
